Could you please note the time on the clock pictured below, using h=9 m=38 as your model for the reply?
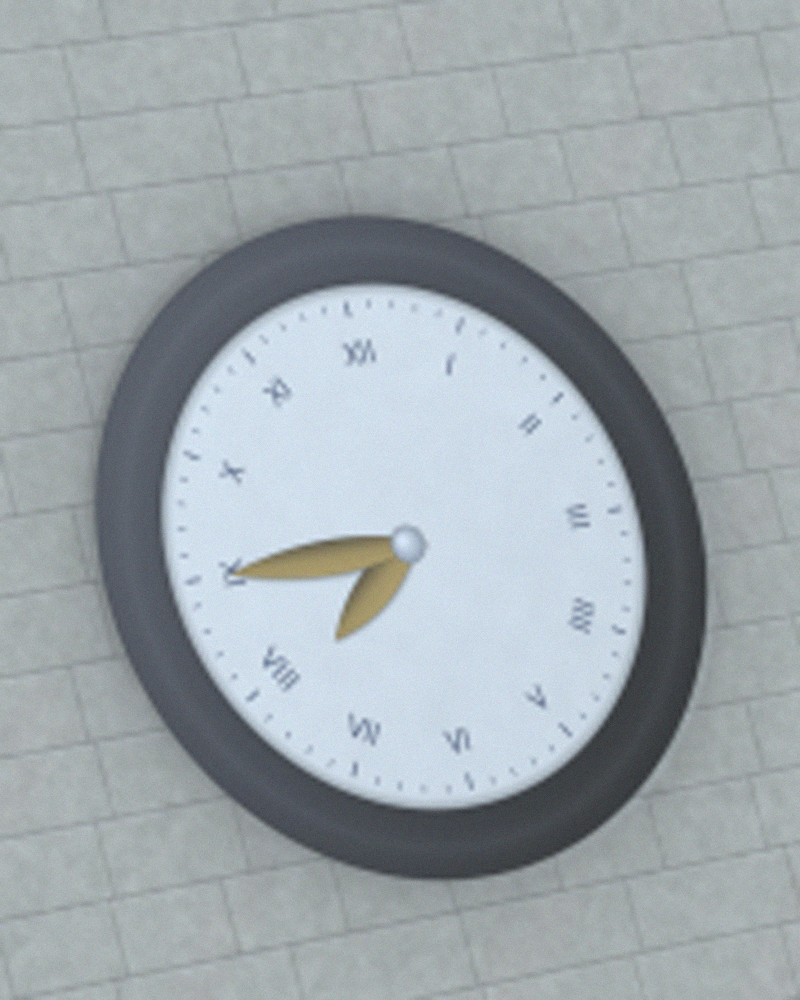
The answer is h=7 m=45
